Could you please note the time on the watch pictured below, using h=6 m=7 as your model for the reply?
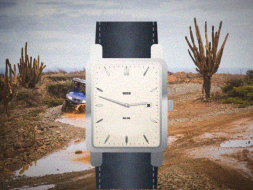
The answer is h=2 m=48
